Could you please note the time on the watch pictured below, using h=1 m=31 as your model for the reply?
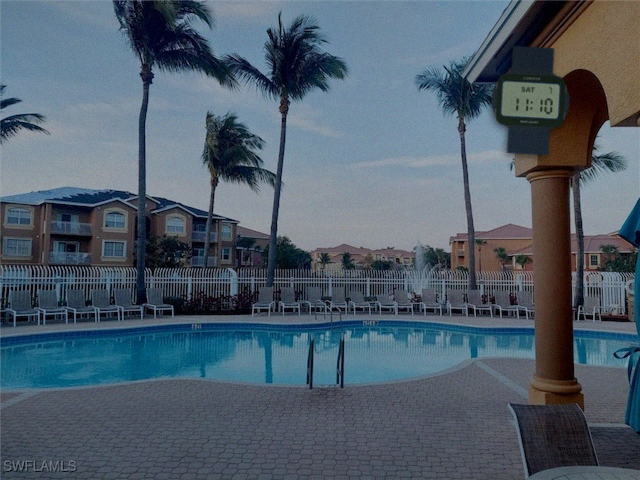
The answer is h=11 m=10
